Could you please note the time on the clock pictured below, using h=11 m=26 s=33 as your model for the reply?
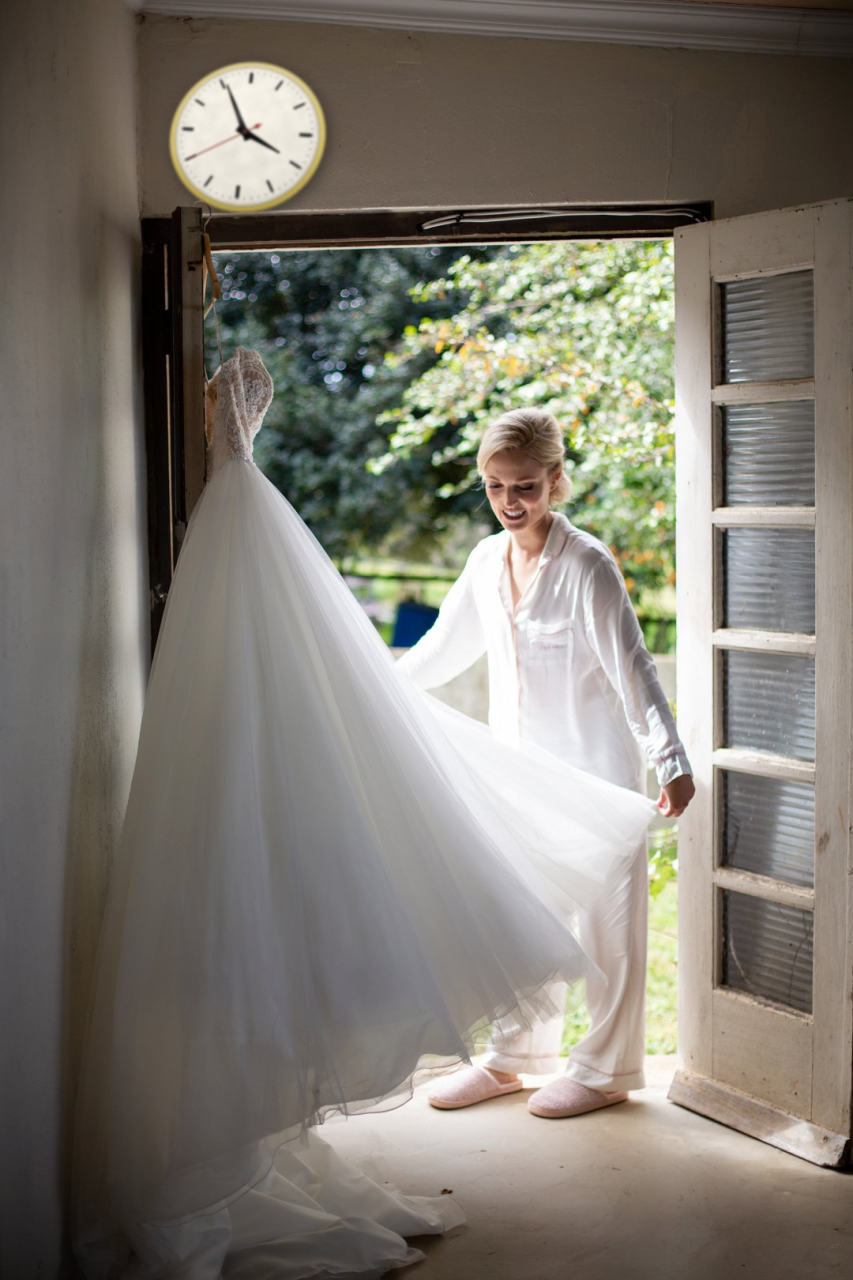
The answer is h=3 m=55 s=40
